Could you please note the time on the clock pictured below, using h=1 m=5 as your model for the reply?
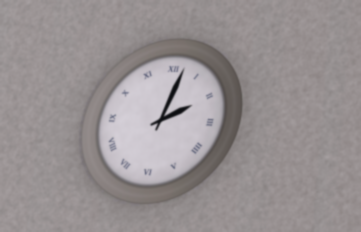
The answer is h=2 m=2
